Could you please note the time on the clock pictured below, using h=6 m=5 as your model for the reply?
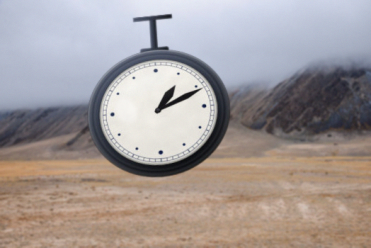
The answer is h=1 m=11
